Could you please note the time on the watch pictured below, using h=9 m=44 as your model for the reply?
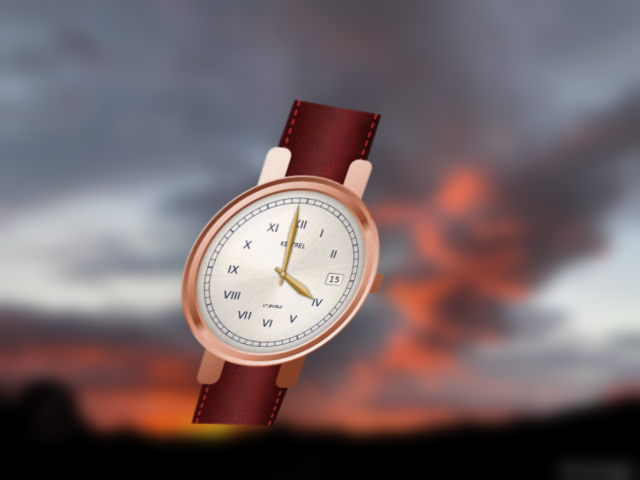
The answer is h=3 m=59
